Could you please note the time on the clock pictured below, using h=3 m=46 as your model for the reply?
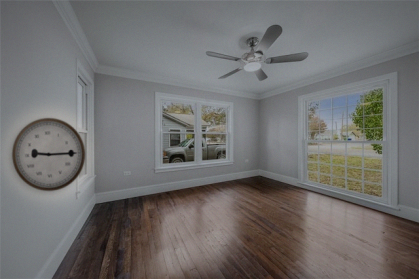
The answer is h=9 m=15
